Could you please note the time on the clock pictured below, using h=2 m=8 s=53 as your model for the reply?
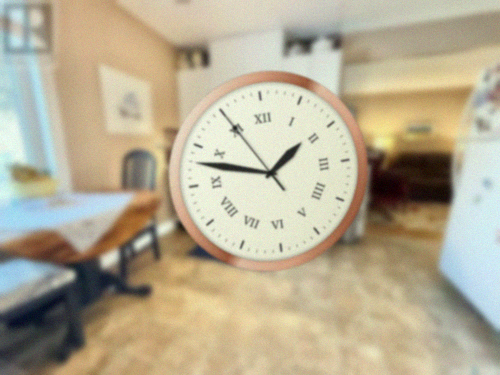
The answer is h=1 m=47 s=55
